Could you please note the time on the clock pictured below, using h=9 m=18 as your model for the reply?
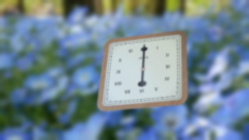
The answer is h=6 m=0
